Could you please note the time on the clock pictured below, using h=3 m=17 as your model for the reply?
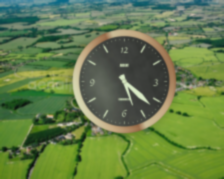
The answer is h=5 m=22
